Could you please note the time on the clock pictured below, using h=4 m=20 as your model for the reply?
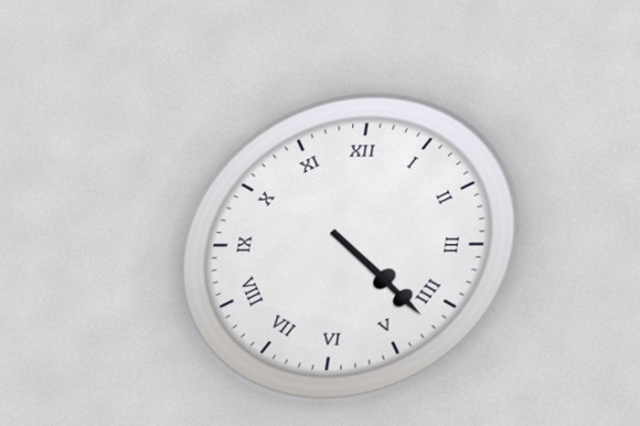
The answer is h=4 m=22
